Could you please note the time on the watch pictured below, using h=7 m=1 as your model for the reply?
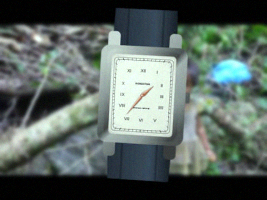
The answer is h=1 m=36
